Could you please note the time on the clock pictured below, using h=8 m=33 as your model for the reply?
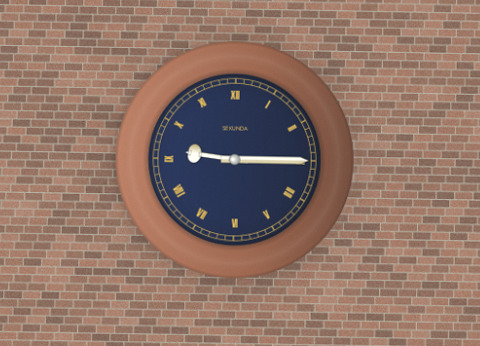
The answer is h=9 m=15
